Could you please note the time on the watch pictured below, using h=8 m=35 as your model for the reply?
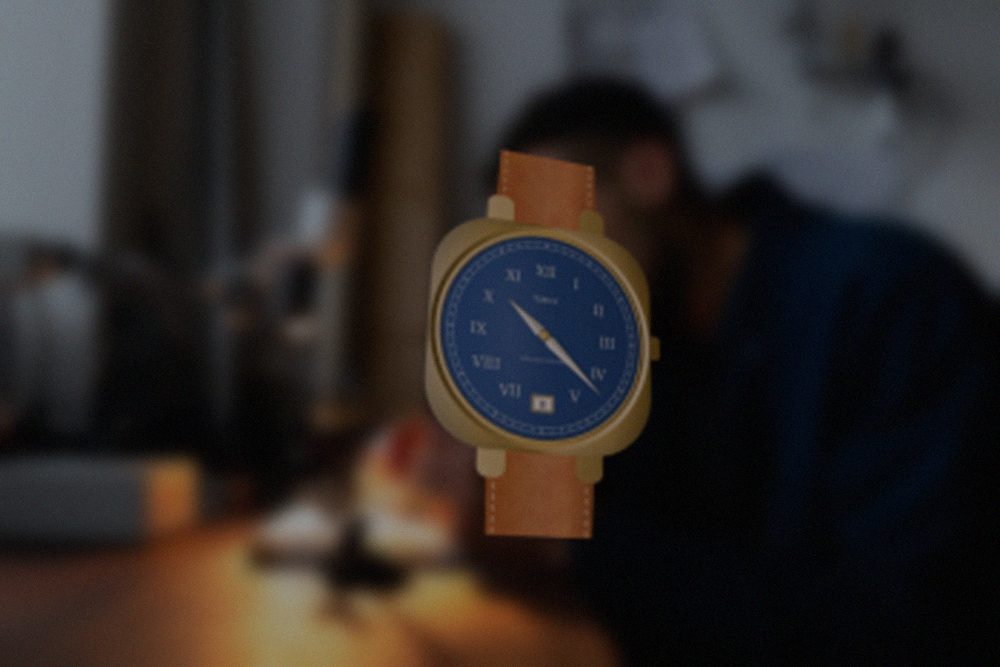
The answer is h=10 m=22
